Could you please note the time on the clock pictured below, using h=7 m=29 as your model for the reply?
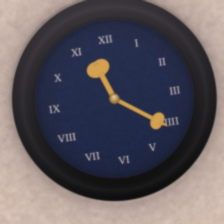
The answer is h=11 m=21
